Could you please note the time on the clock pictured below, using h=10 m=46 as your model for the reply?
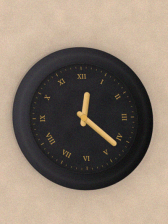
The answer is h=12 m=22
